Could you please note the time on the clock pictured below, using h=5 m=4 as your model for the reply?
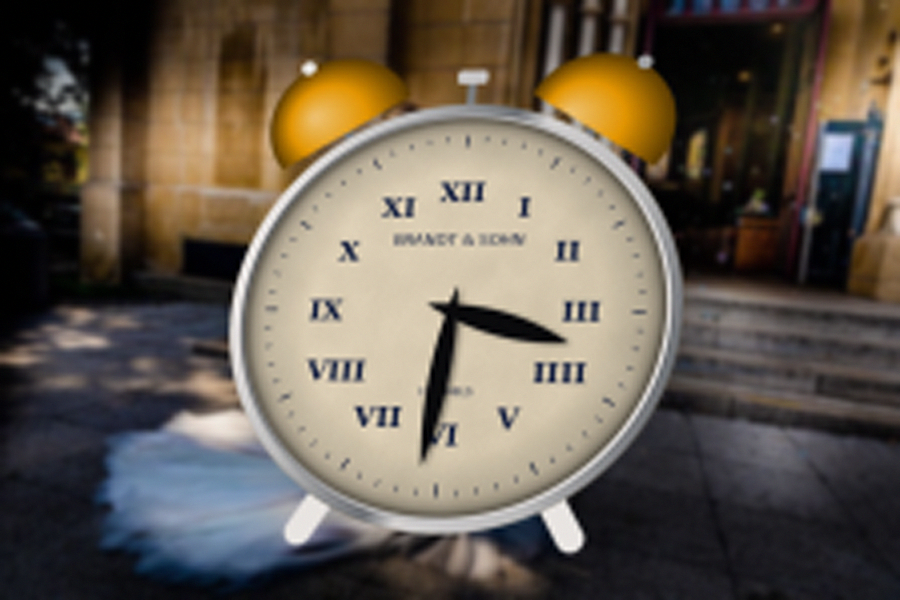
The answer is h=3 m=31
